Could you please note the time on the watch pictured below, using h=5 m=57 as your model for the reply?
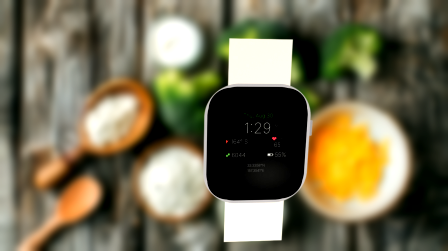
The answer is h=1 m=29
